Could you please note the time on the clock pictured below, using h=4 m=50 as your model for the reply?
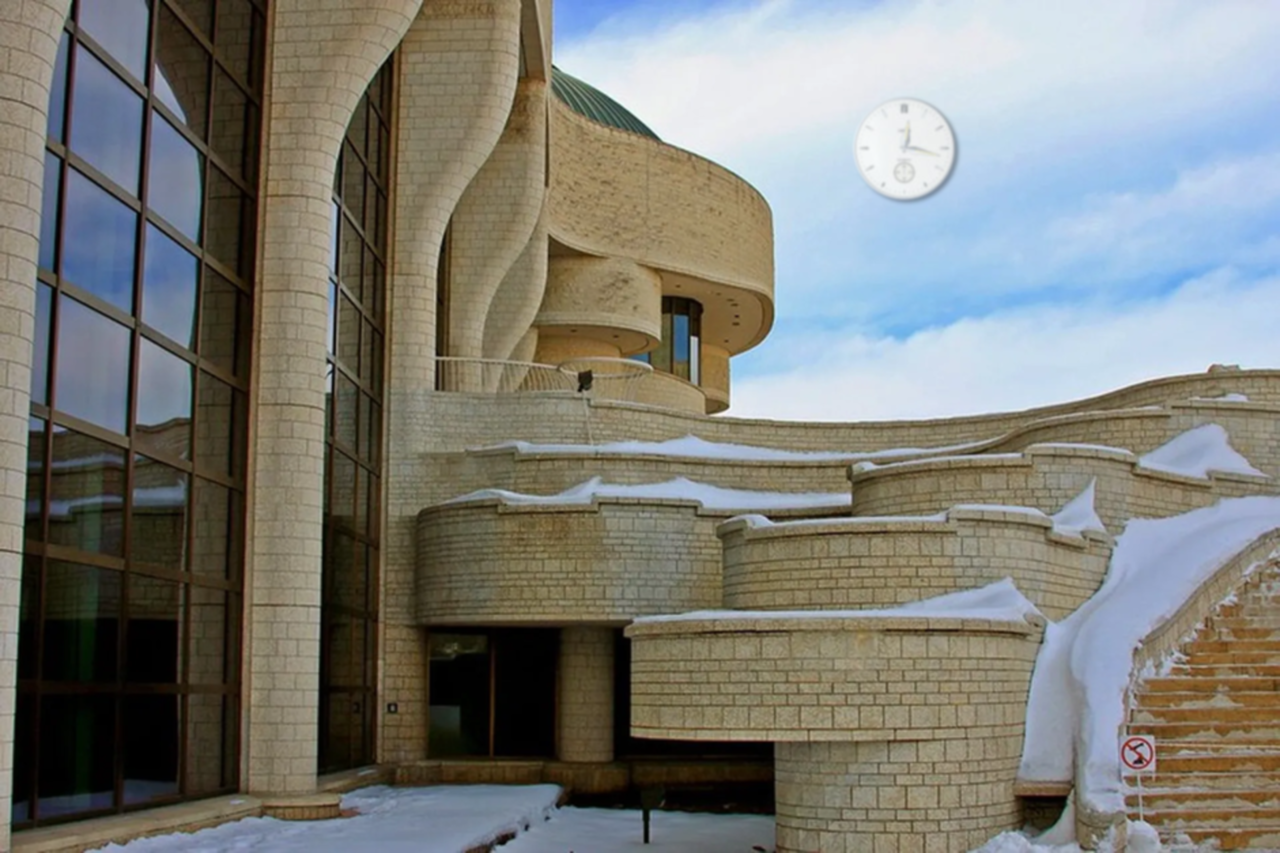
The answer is h=12 m=17
